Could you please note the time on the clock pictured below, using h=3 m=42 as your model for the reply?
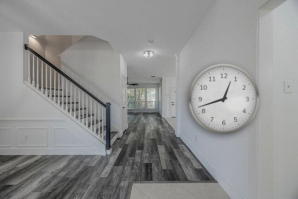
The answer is h=12 m=42
